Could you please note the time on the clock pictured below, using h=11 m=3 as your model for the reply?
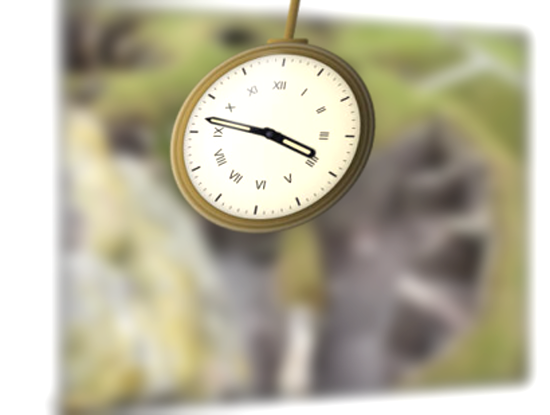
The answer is h=3 m=47
